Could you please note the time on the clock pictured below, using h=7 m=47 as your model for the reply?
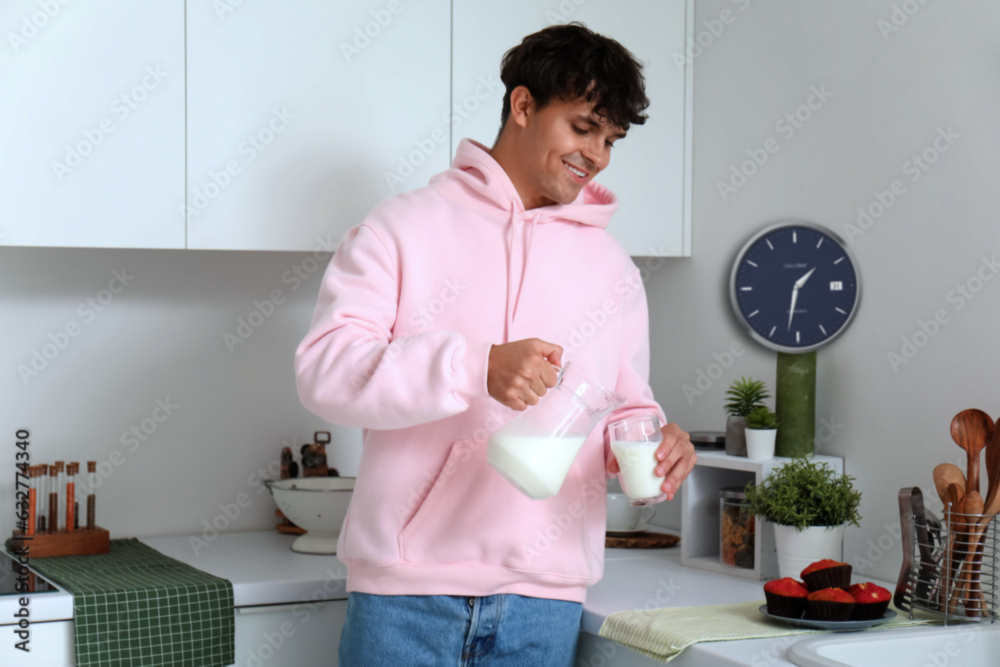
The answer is h=1 m=32
